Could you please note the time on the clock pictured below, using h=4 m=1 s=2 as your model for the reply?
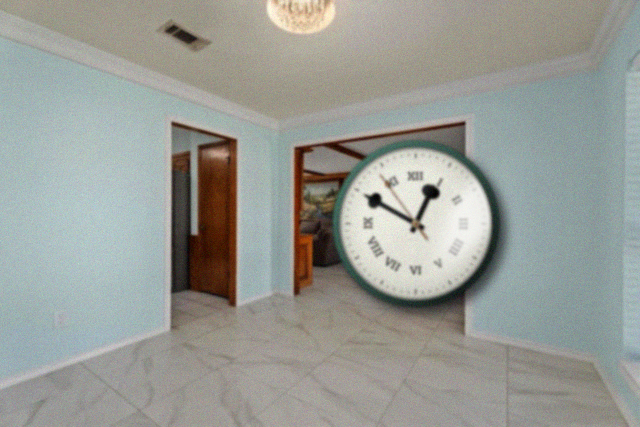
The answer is h=12 m=49 s=54
